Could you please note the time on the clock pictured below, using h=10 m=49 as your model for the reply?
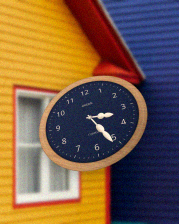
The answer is h=3 m=26
